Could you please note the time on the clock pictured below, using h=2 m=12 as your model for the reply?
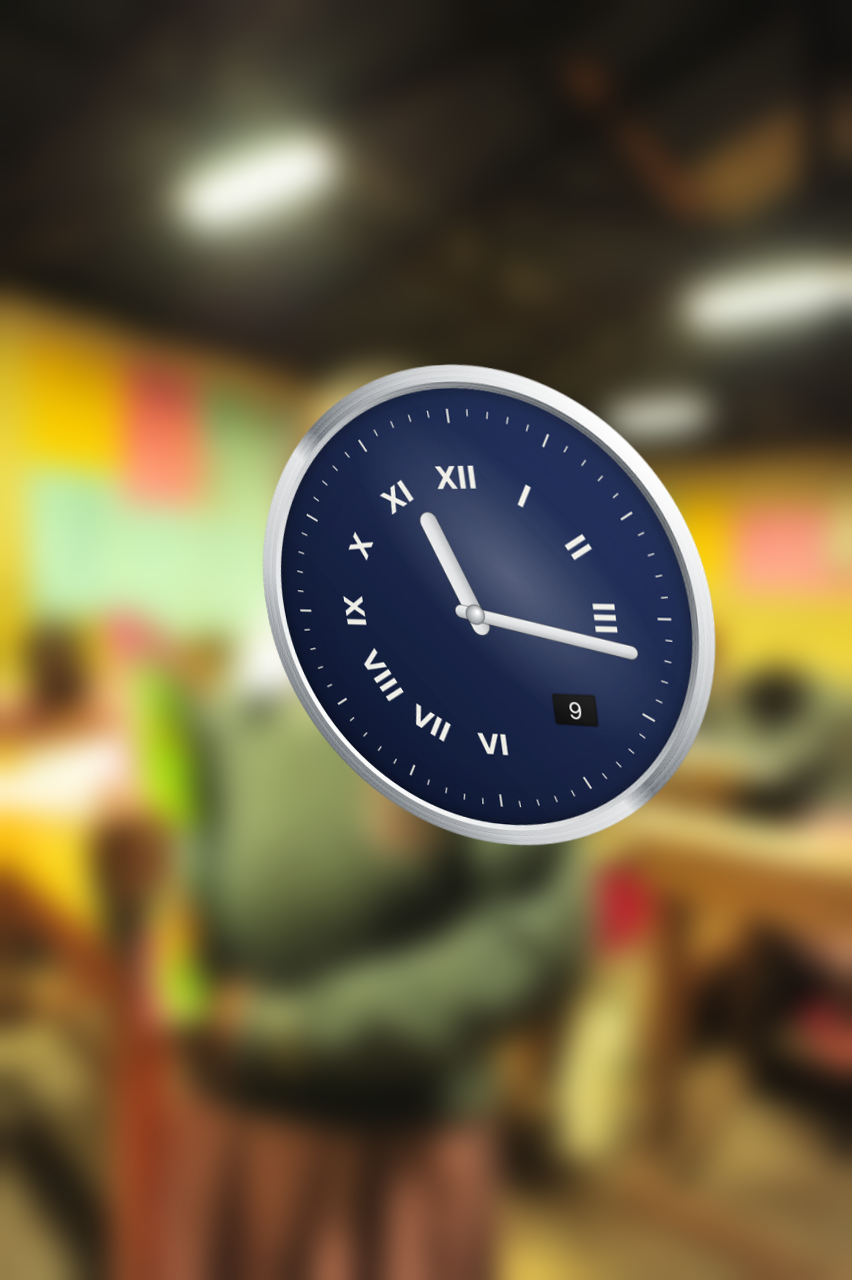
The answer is h=11 m=17
